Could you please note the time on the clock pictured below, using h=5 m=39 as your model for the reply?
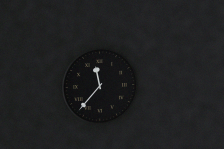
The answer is h=11 m=37
